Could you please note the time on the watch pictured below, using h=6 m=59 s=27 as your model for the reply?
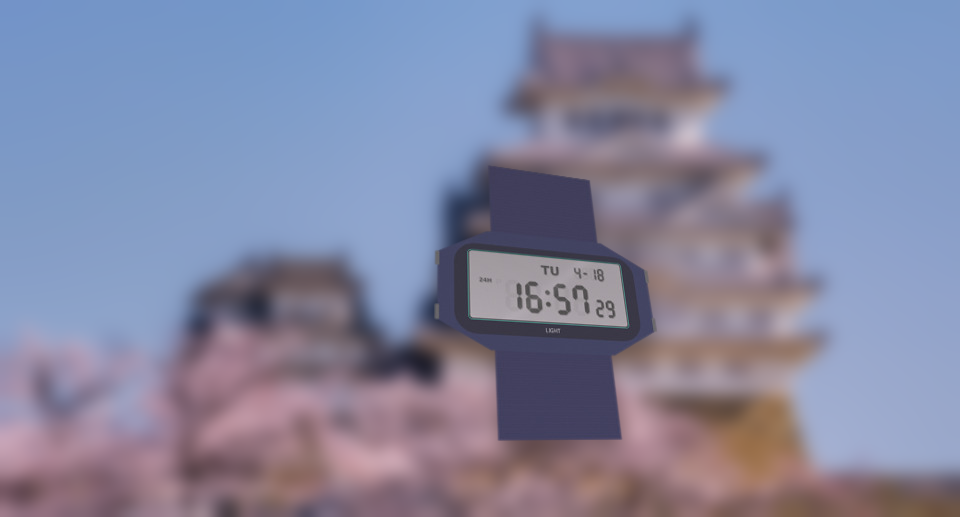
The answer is h=16 m=57 s=29
